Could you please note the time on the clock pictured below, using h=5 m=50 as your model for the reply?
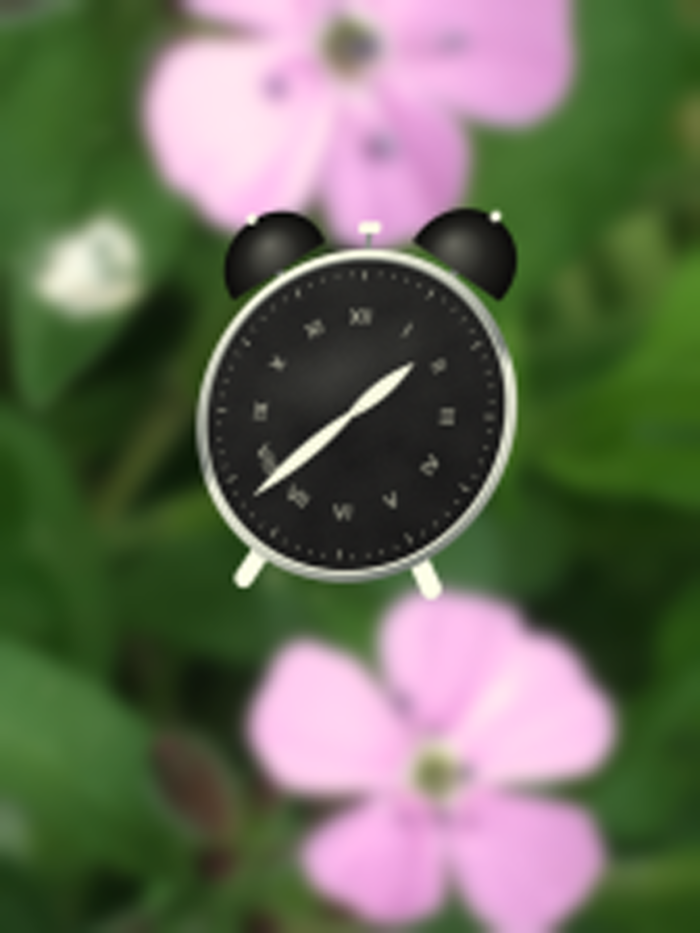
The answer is h=1 m=38
